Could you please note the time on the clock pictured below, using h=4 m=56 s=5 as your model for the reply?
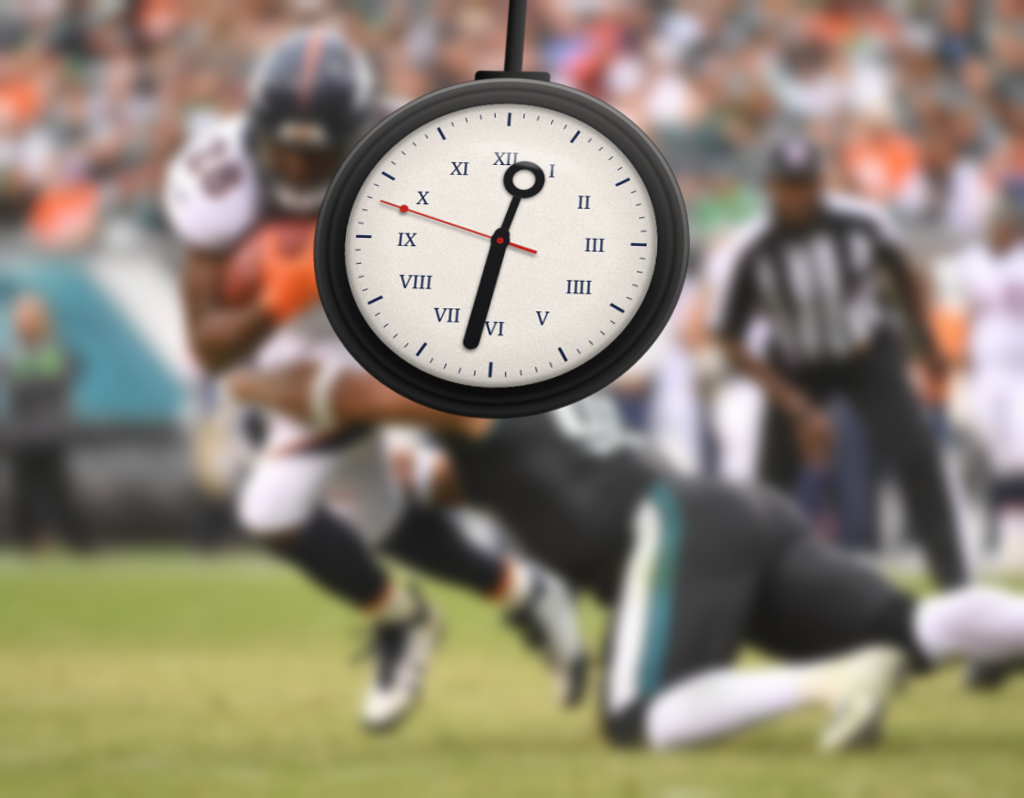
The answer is h=12 m=31 s=48
